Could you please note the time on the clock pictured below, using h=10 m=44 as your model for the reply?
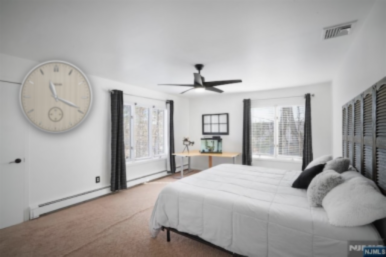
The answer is h=11 m=19
